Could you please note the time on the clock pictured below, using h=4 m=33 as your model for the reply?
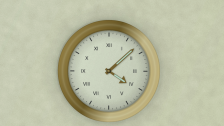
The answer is h=4 m=8
